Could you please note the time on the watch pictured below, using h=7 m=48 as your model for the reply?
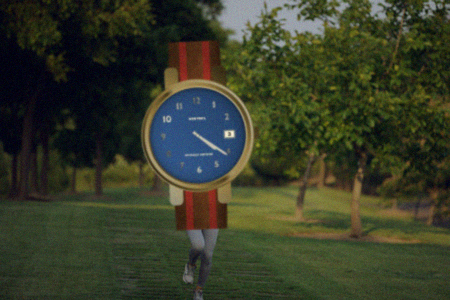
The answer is h=4 m=21
